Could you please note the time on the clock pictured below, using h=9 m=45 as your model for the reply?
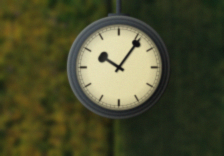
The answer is h=10 m=6
